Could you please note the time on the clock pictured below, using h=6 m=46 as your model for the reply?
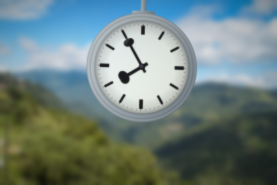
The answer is h=7 m=55
